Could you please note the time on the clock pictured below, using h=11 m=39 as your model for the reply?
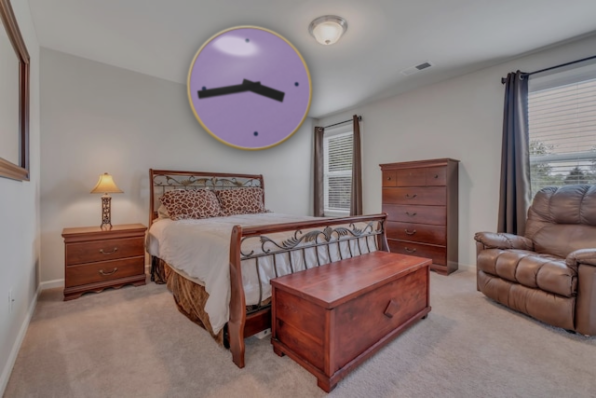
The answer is h=3 m=44
